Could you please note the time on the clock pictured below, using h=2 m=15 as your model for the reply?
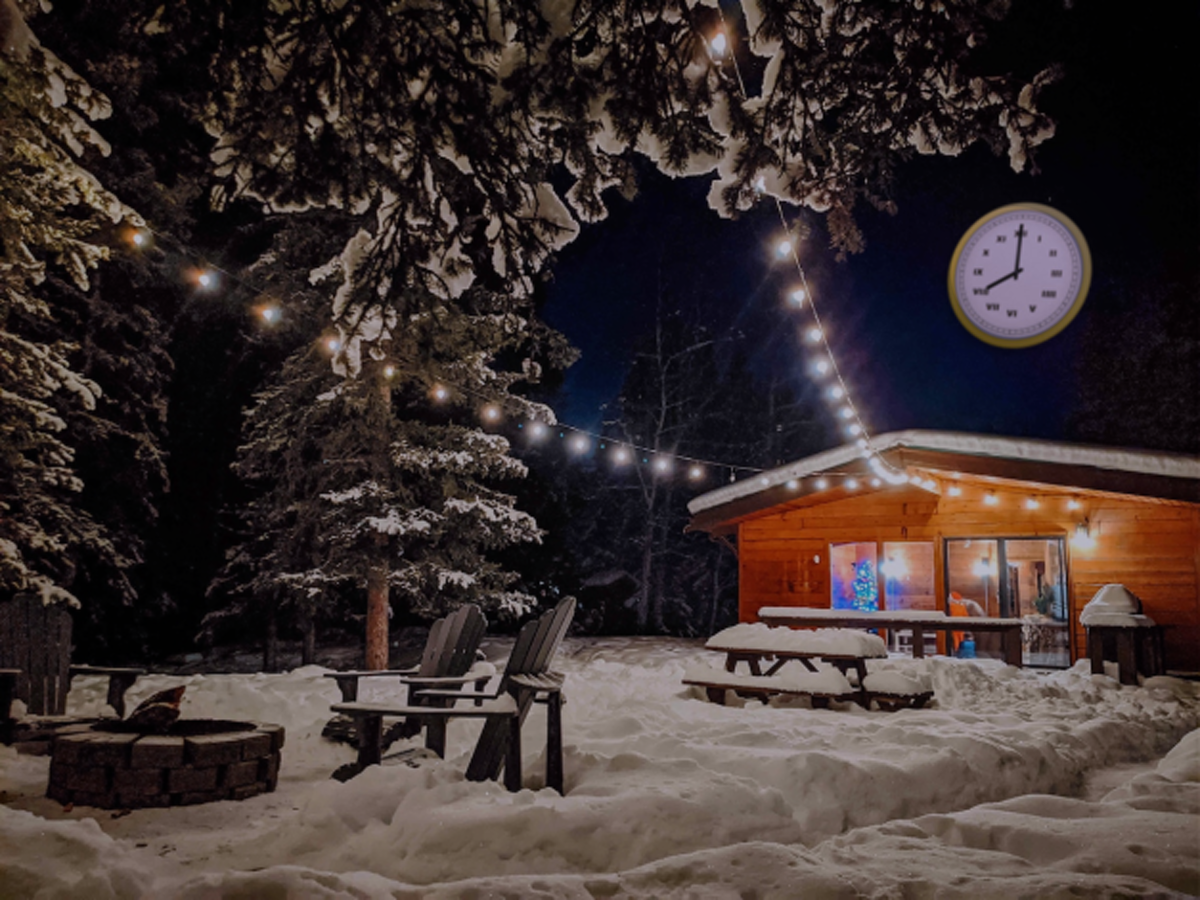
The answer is h=8 m=0
